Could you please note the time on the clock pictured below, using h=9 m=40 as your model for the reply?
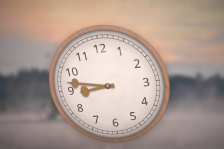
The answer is h=8 m=47
